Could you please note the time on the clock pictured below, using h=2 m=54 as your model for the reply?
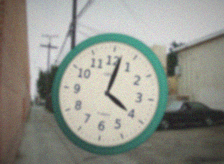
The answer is h=4 m=2
